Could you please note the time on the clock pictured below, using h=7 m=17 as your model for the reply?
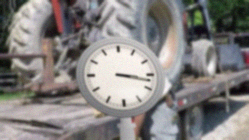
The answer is h=3 m=17
